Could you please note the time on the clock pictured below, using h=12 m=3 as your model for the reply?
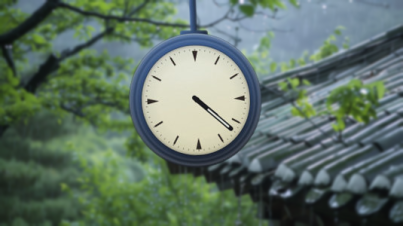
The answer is h=4 m=22
